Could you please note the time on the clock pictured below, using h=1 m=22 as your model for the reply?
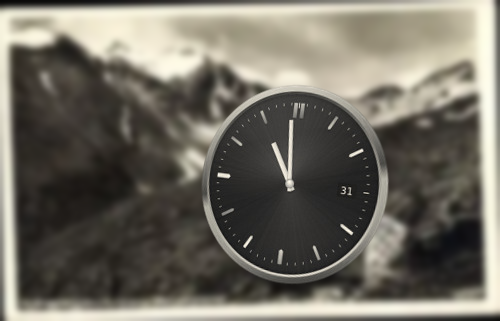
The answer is h=10 m=59
